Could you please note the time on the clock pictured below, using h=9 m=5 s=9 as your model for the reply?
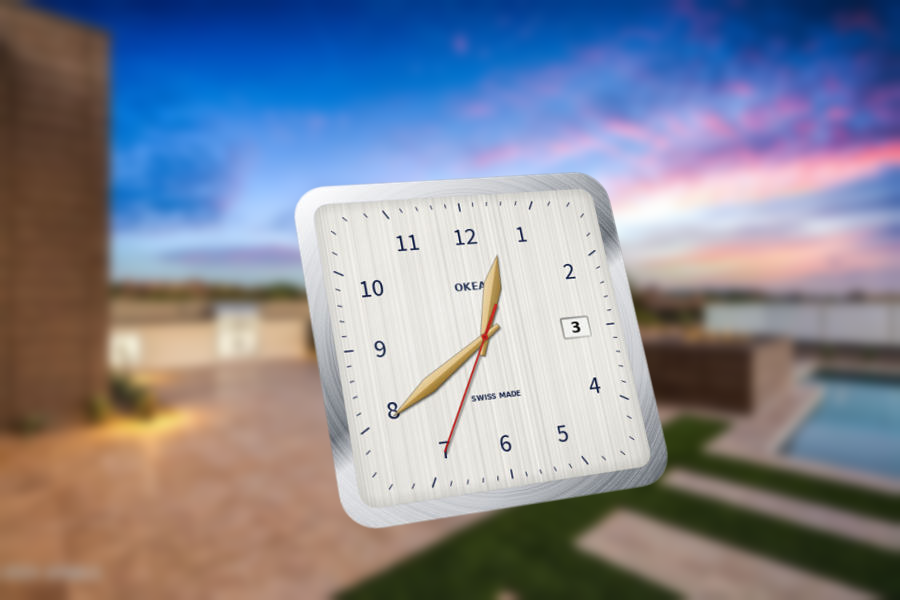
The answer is h=12 m=39 s=35
